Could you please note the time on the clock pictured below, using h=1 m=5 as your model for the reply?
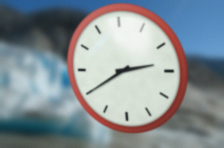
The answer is h=2 m=40
